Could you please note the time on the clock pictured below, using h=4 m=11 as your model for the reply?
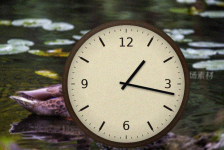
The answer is h=1 m=17
